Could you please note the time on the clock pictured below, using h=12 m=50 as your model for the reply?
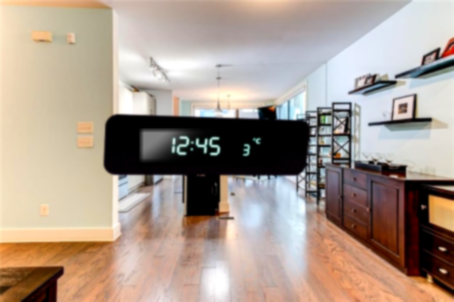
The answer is h=12 m=45
